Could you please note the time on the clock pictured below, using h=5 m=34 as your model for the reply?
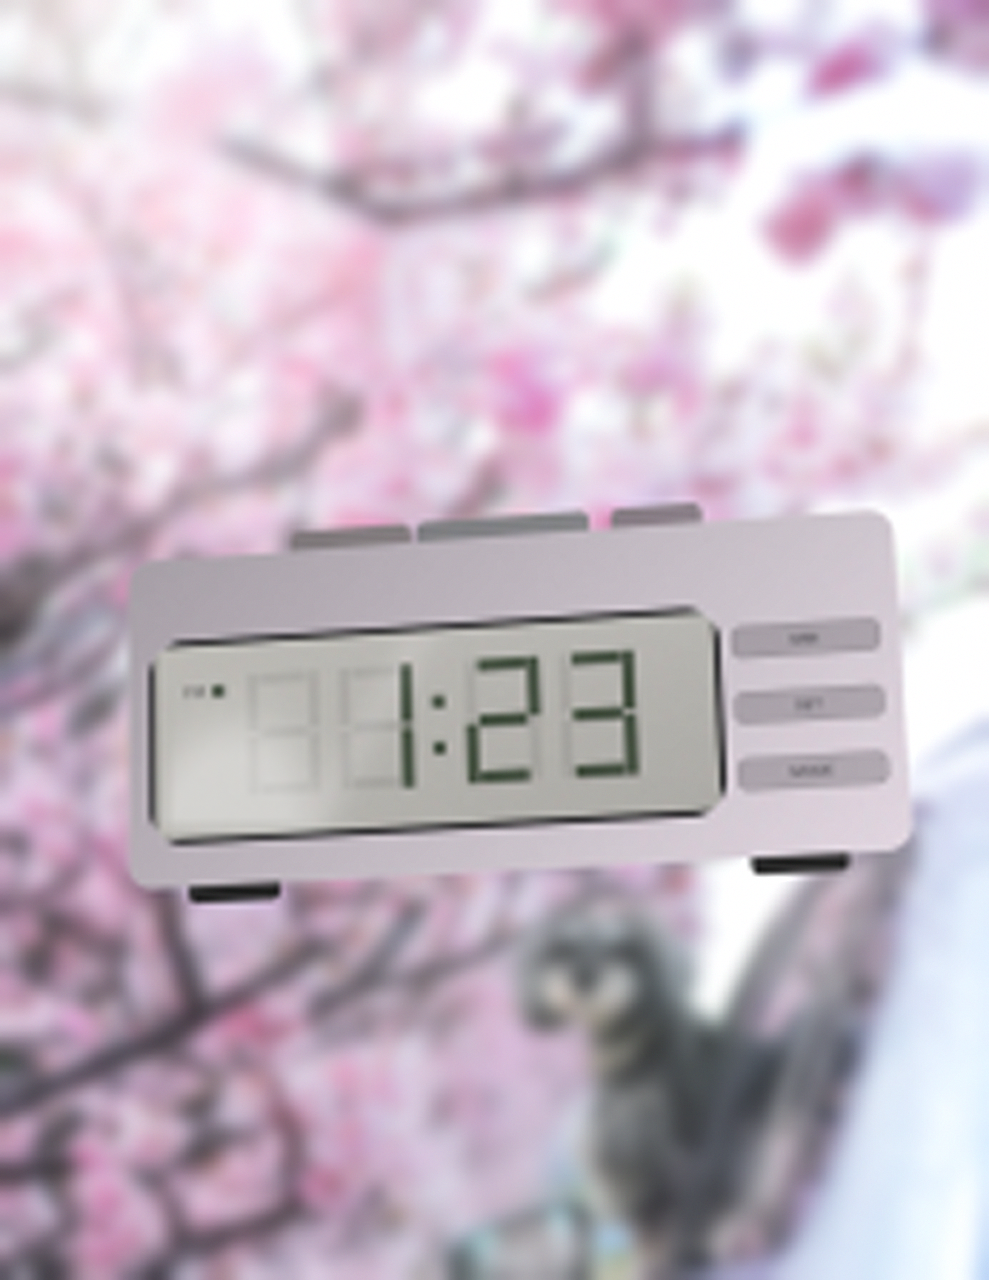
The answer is h=1 m=23
